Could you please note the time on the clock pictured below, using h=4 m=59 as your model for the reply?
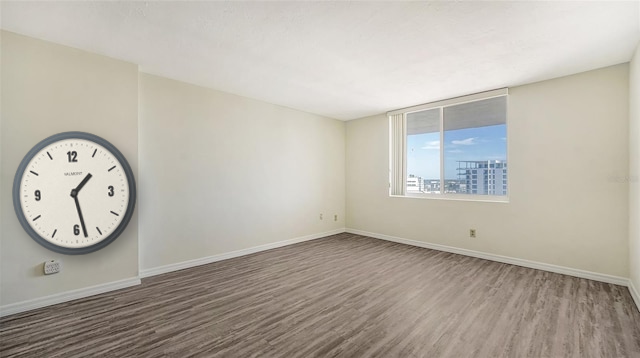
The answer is h=1 m=28
